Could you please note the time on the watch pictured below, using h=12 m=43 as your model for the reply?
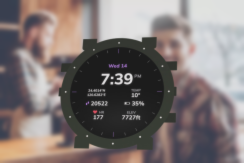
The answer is h=7 m=39
